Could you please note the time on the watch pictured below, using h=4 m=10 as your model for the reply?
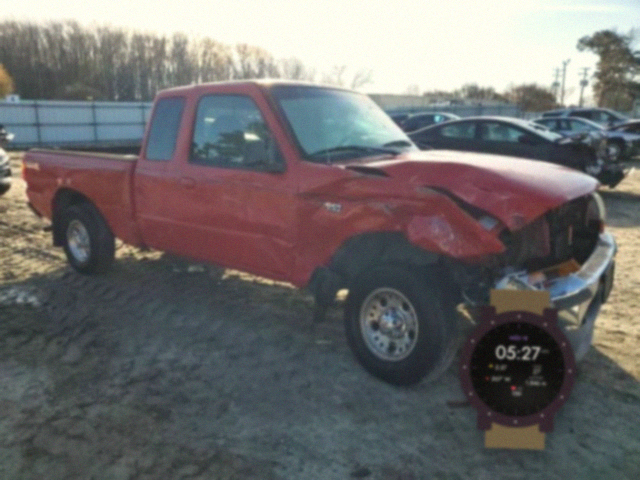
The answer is h=5 m=27
